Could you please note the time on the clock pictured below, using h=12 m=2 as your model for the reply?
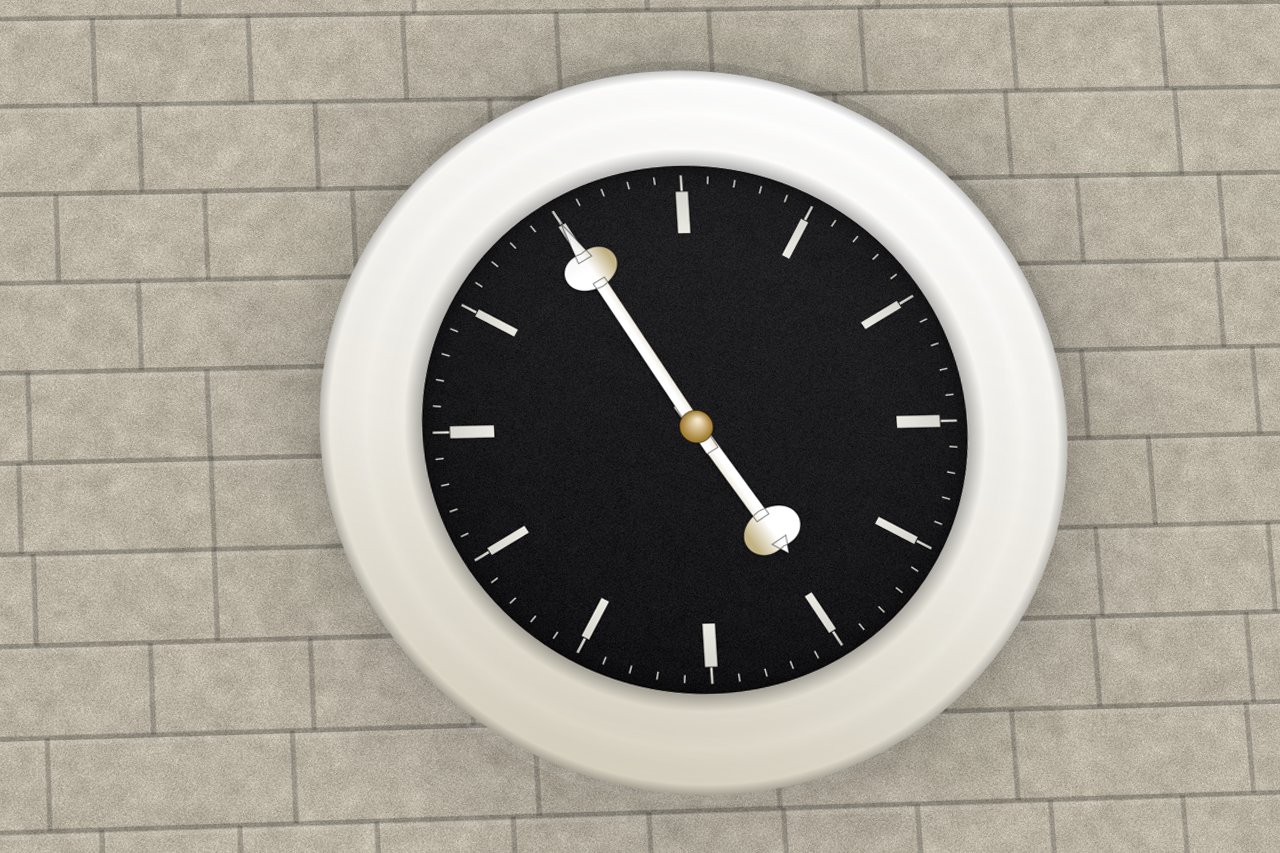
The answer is h=4 m=55
